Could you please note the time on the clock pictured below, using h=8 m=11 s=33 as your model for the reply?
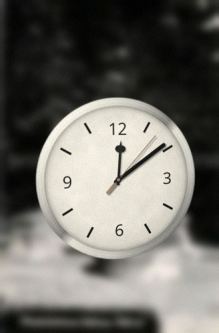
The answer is h=12 m=9 s=7
